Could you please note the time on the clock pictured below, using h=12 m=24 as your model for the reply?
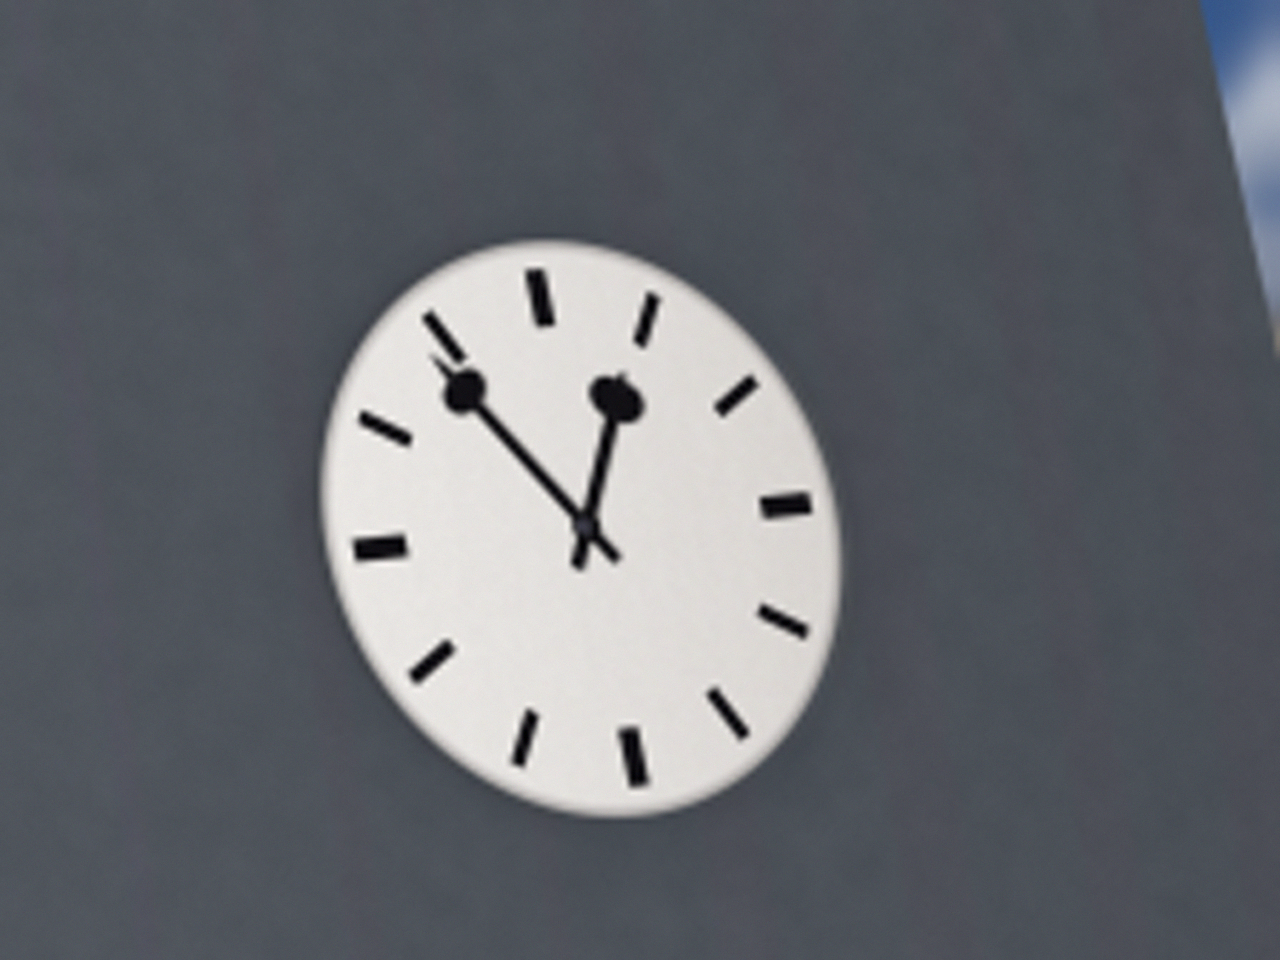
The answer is h=12 m=54
